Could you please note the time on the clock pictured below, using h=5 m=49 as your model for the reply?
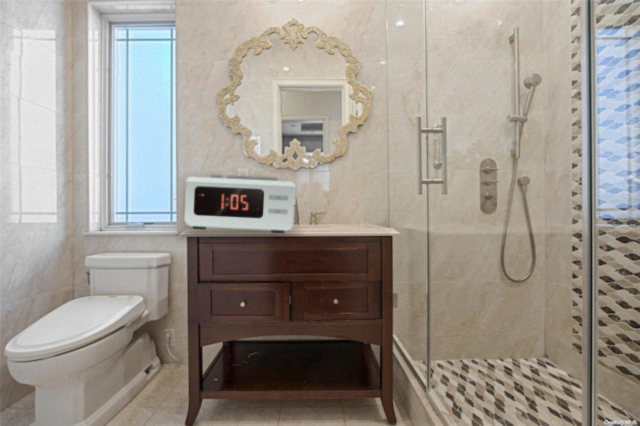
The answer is h=1 m=5
